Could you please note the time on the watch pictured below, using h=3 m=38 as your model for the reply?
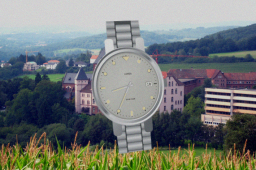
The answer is h=8 m=35
